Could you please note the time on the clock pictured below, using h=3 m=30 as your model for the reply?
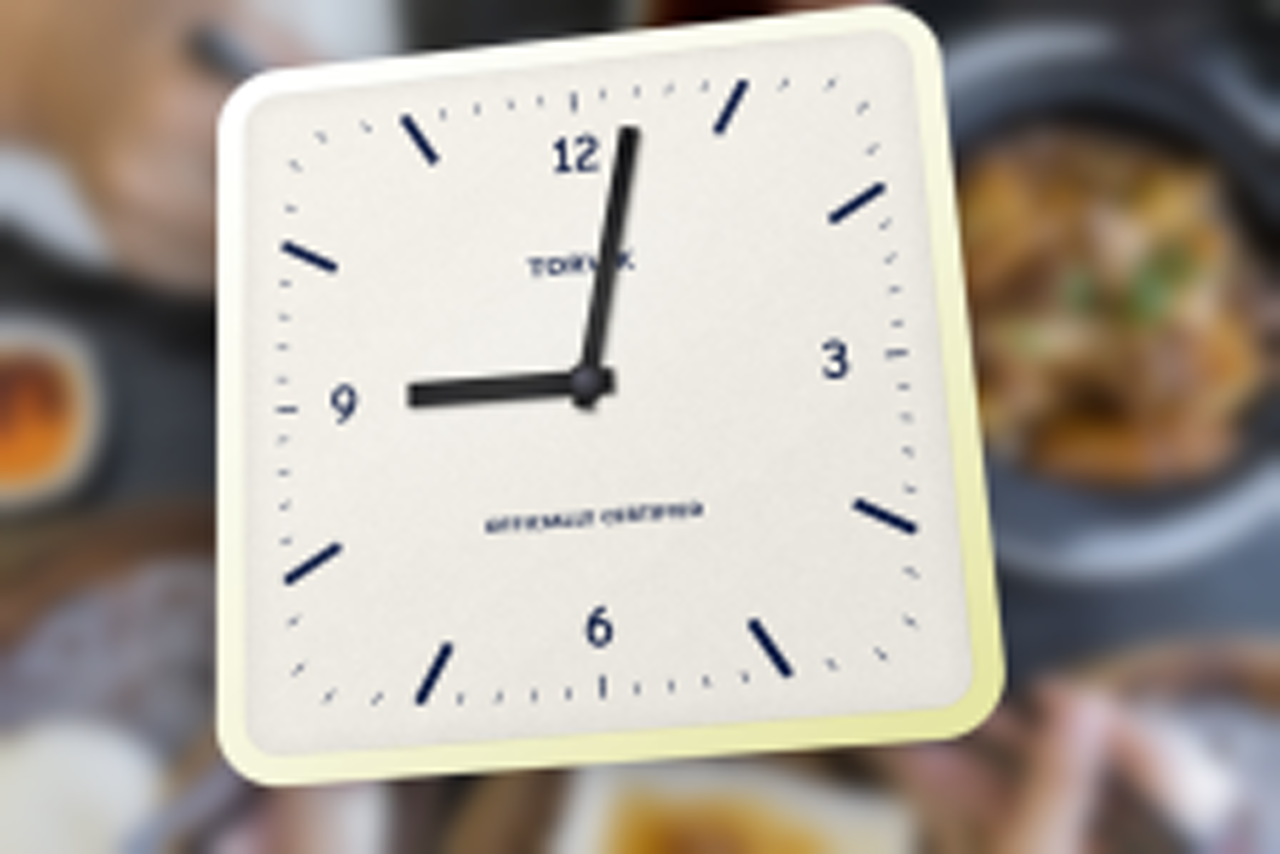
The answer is h=9 m=2
